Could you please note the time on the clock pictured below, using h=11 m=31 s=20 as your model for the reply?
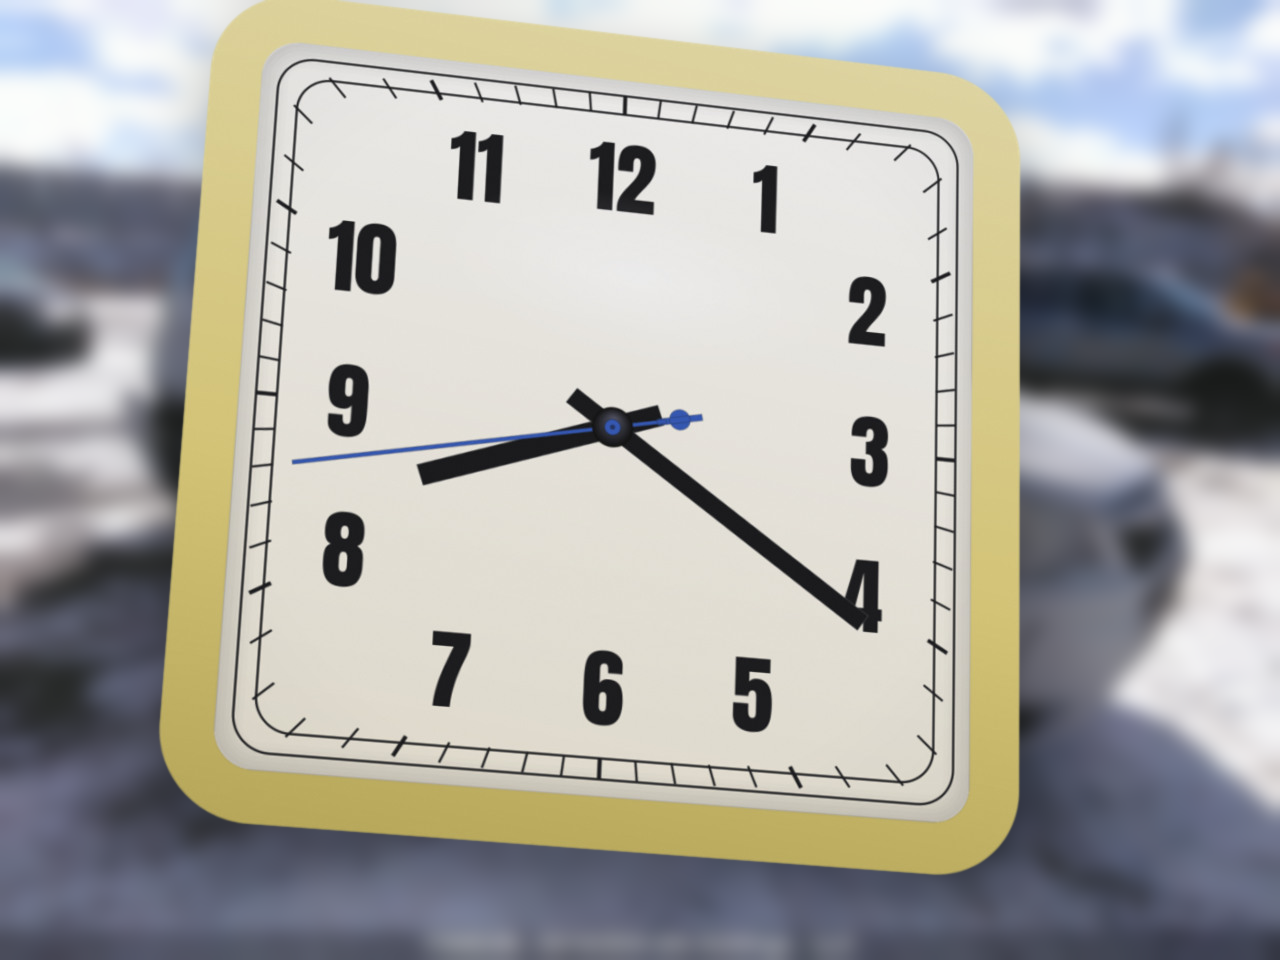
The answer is h=8 m=20 s=43
